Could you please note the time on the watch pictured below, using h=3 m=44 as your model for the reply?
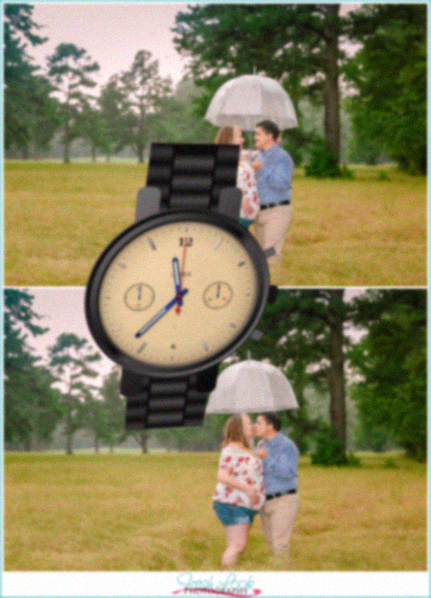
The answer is h=11 m=37
